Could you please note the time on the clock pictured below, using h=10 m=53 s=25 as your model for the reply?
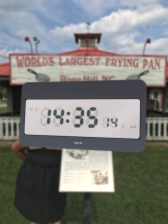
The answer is h=14 m=35 s=14
